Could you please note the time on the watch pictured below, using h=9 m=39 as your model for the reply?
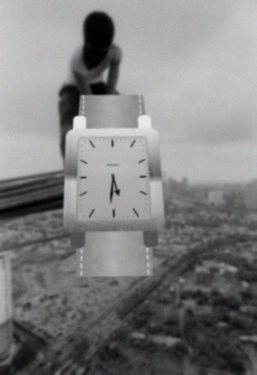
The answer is h=5 m=31
